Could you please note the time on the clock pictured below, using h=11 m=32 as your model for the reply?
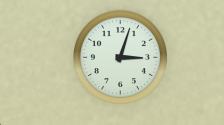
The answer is h=3 m=3
